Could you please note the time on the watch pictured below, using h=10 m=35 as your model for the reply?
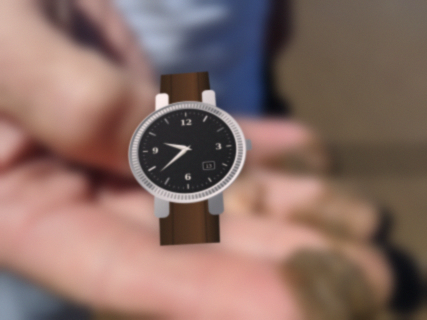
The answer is h=9 m=38
